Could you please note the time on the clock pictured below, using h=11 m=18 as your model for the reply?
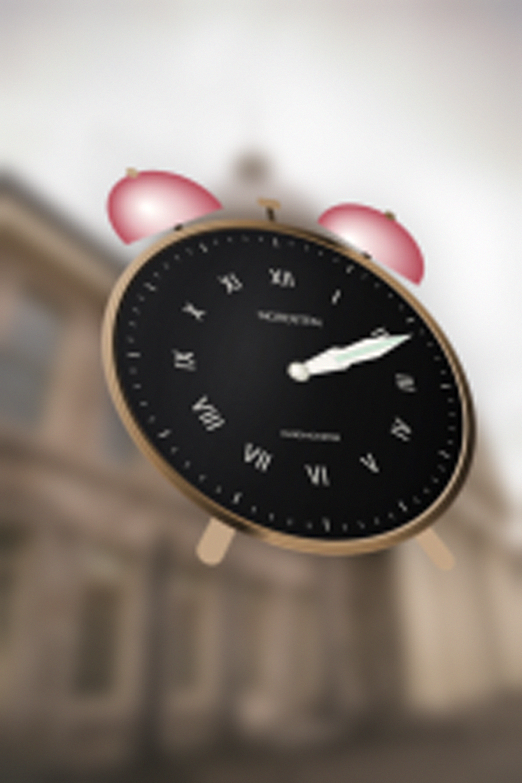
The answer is h=2 m=11
